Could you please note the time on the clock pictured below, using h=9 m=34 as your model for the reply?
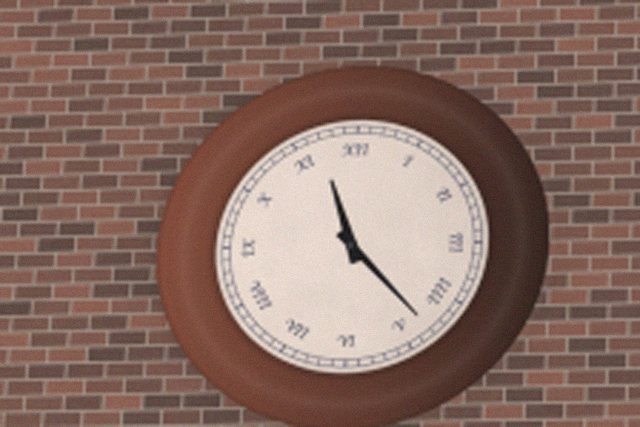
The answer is h=11 m=23
